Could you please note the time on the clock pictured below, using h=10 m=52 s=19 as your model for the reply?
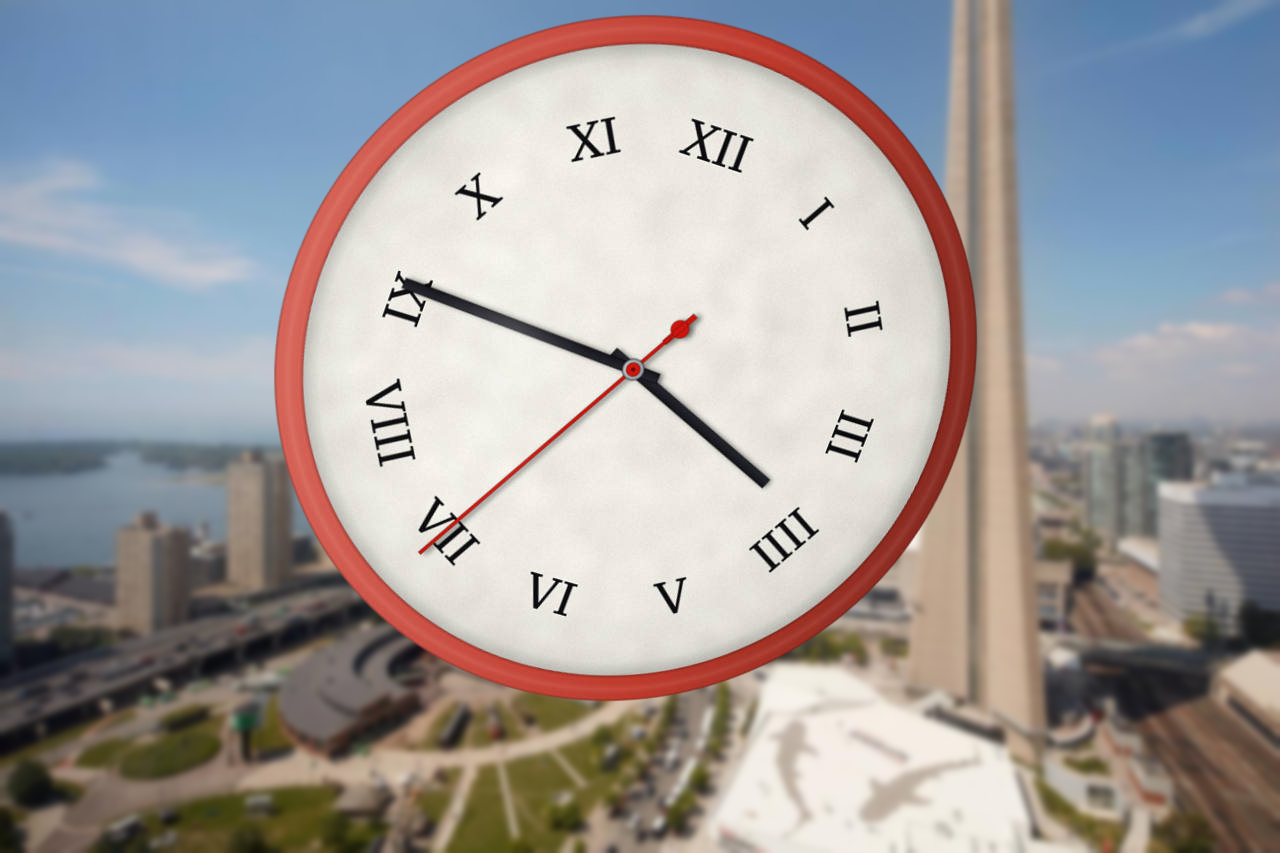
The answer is h=3 m=45 s=35
